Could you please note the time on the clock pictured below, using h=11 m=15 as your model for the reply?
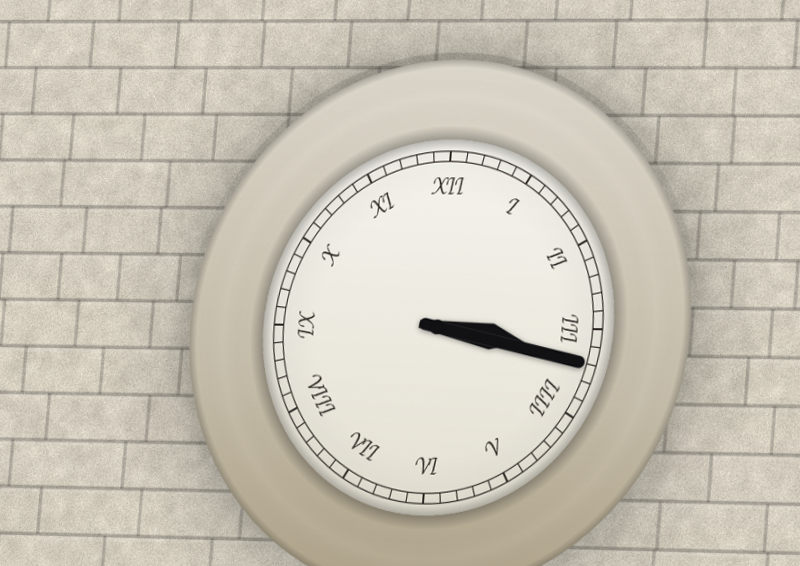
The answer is h=3 m=17
